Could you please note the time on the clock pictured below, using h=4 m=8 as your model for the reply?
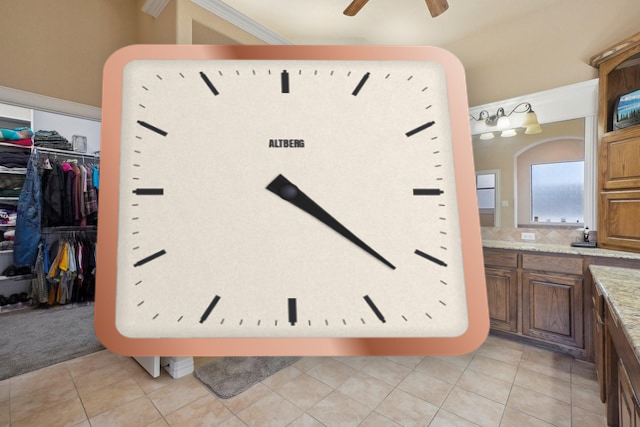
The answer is h=4 m=22
